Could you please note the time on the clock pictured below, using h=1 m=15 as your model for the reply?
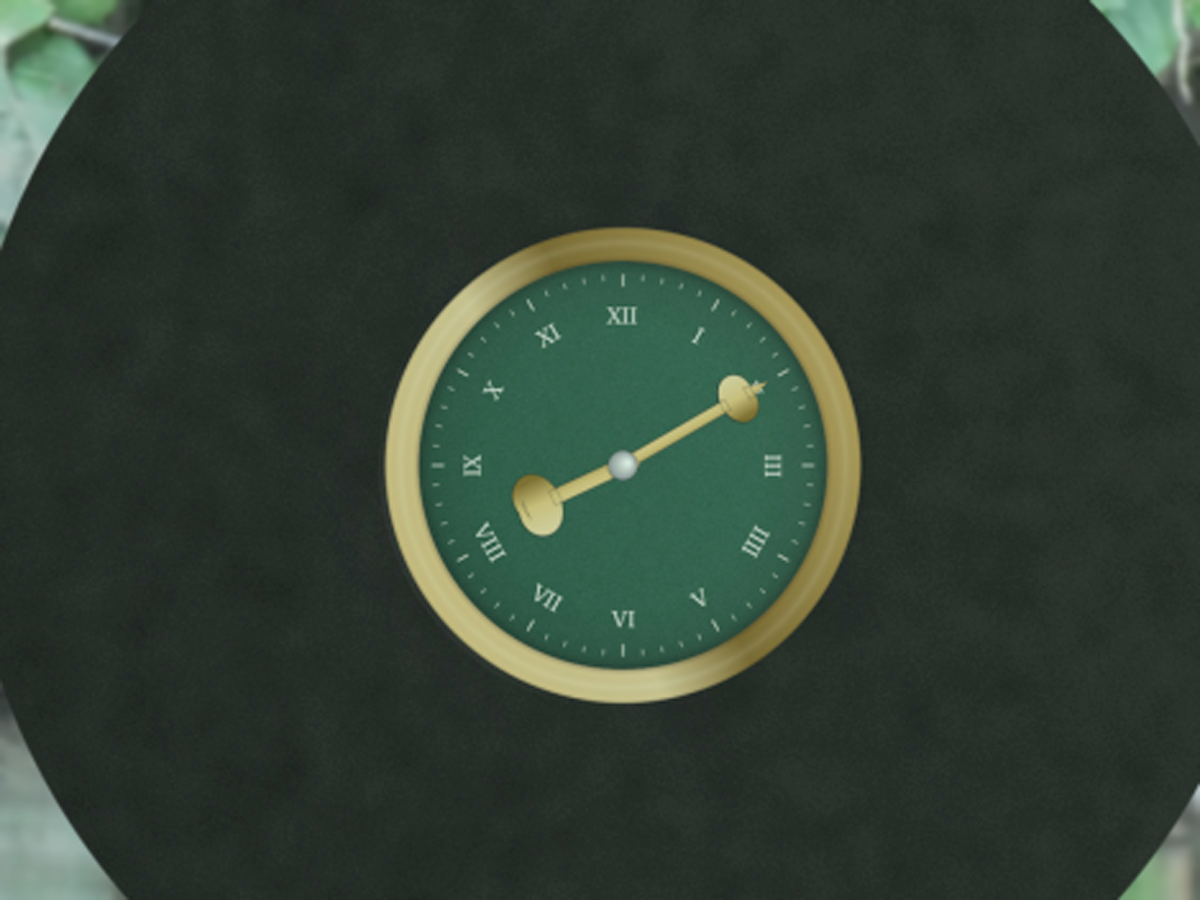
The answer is h=8 m=10
